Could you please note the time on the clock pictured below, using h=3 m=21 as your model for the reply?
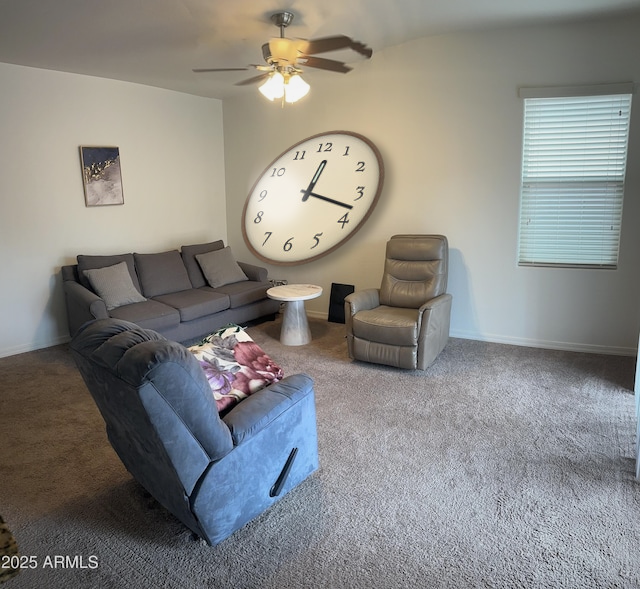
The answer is h=12 m=18
